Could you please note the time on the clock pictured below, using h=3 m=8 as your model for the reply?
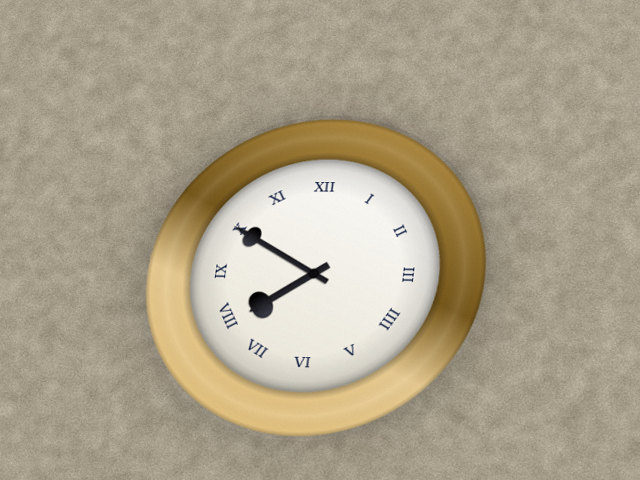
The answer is h=7 m=50
